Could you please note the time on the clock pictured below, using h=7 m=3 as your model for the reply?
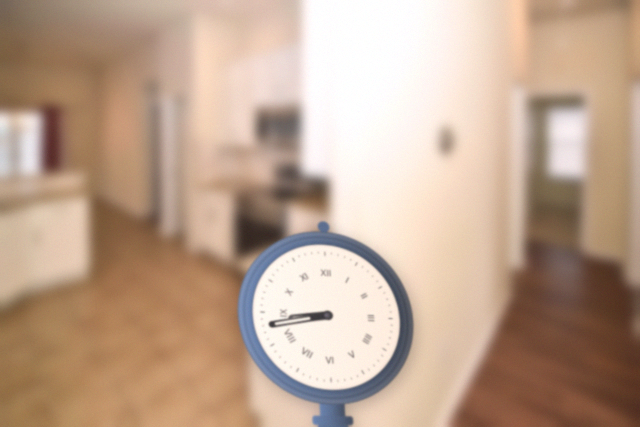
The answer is h=8 m=43
